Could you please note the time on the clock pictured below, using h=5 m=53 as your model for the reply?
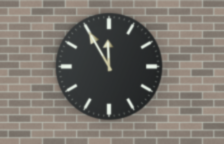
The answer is h=11 m=55
